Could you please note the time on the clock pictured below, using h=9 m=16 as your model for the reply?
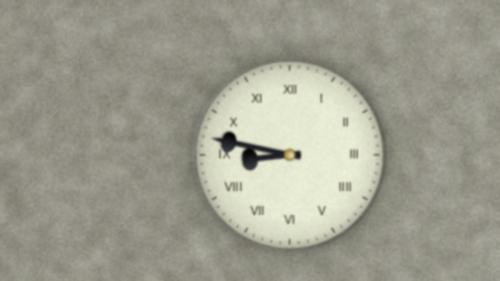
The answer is h=8 m=47
